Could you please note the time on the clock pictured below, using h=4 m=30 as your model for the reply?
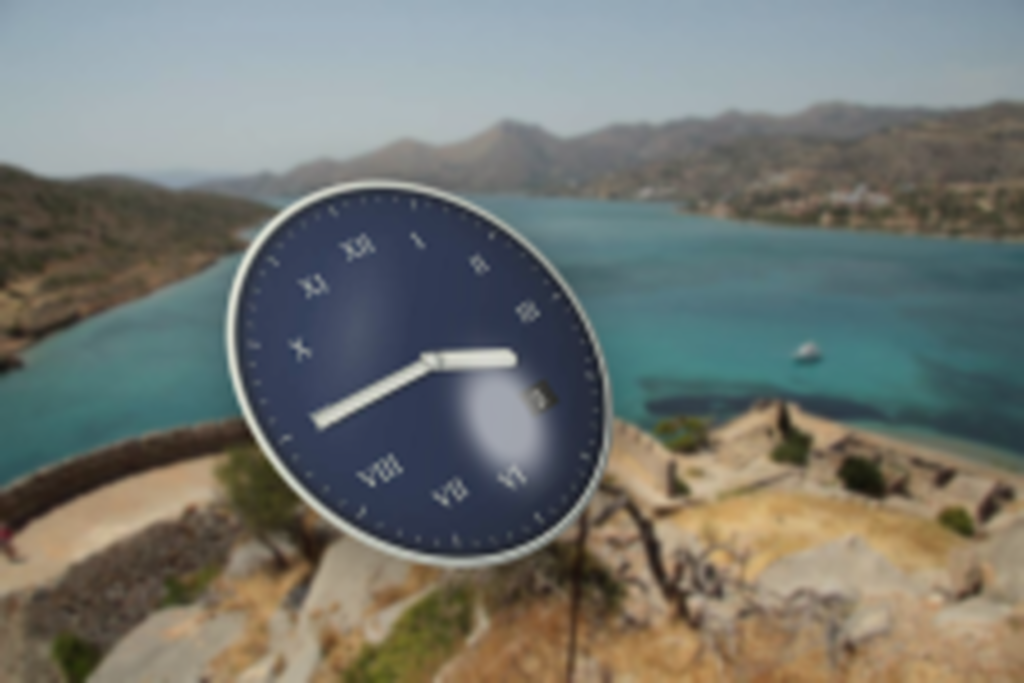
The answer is h=3 m=45
